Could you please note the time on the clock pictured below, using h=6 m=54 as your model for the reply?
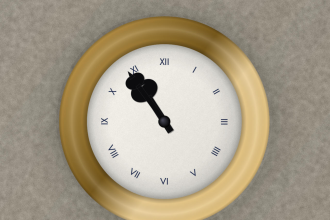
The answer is h=10 m=54
